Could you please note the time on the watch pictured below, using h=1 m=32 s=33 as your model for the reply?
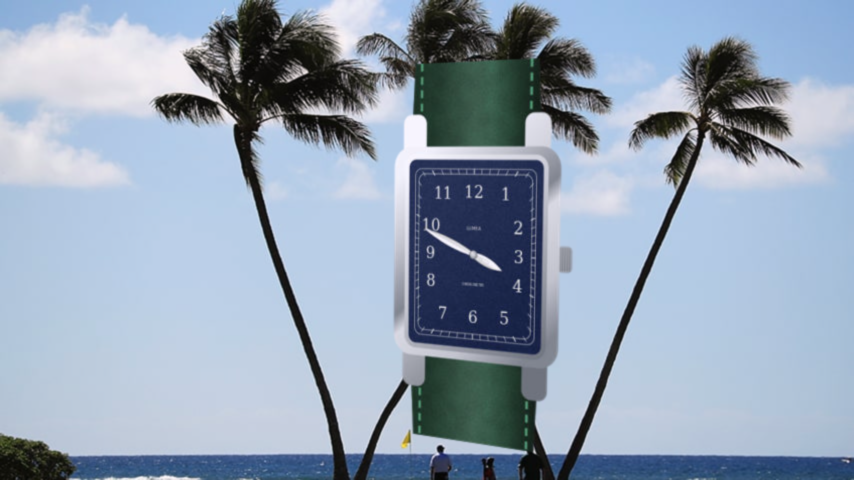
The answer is h=3 m=48 s=49
